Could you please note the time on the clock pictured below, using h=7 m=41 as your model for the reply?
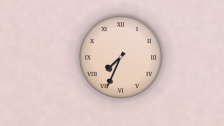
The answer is h=7 m=34
